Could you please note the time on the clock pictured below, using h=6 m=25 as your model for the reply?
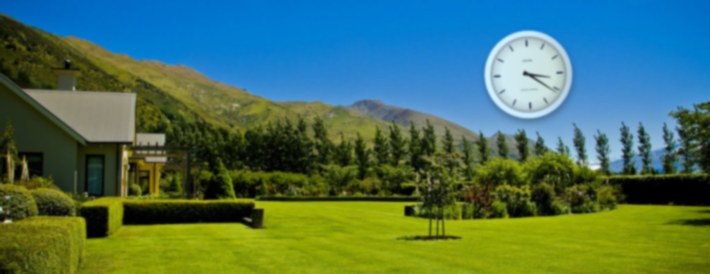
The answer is h=3 m=21
